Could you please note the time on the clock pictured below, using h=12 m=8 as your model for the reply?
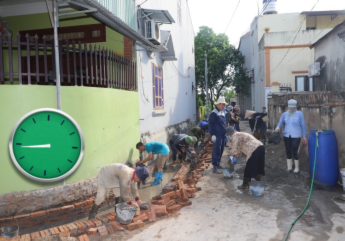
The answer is h=8 m=44
